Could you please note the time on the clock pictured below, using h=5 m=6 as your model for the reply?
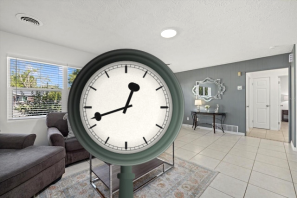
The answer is h=12 m=42
